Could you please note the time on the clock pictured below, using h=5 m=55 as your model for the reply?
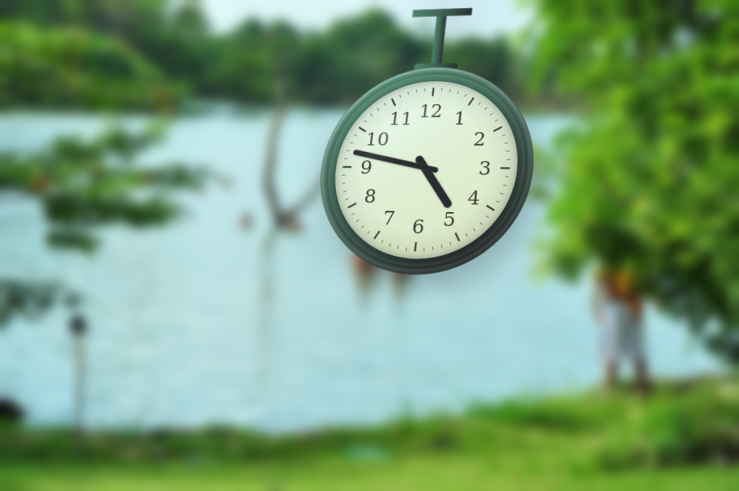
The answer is h=4 m=47
